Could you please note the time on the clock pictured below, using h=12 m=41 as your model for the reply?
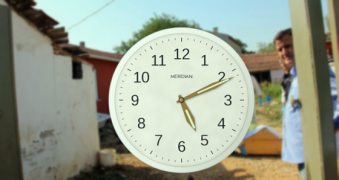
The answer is h=5 m=11
